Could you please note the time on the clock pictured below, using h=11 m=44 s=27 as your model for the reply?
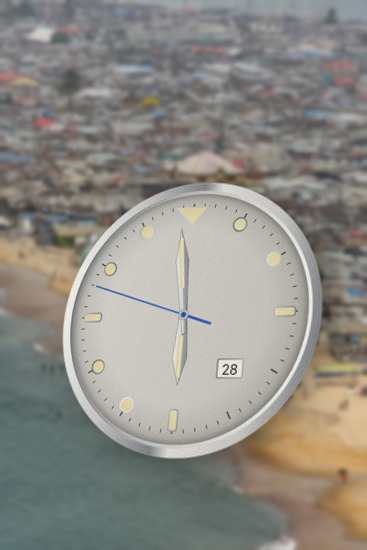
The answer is h=5 m=58 s=48
